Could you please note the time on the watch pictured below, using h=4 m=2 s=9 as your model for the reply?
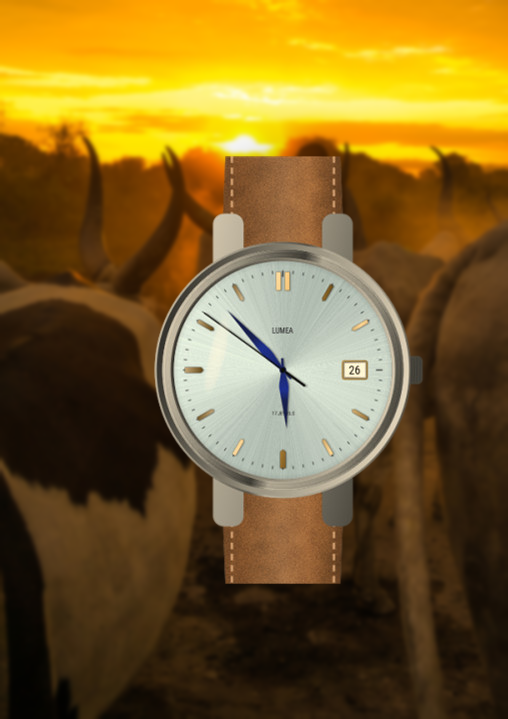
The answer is h=5 m=52 s=51
